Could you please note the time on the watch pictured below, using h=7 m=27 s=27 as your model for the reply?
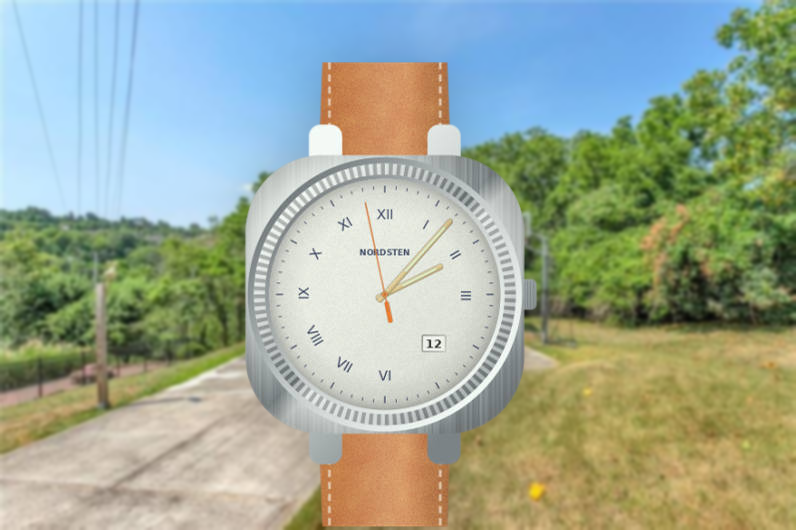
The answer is h=2 m=6 s=58
